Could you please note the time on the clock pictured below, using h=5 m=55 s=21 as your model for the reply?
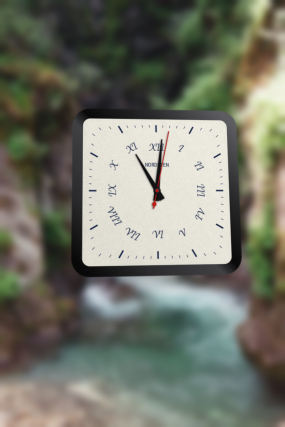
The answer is h=11 m=1 s=2
